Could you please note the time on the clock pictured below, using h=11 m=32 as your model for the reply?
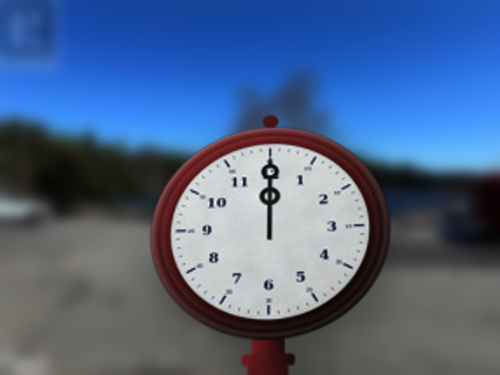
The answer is h=12 m=0
